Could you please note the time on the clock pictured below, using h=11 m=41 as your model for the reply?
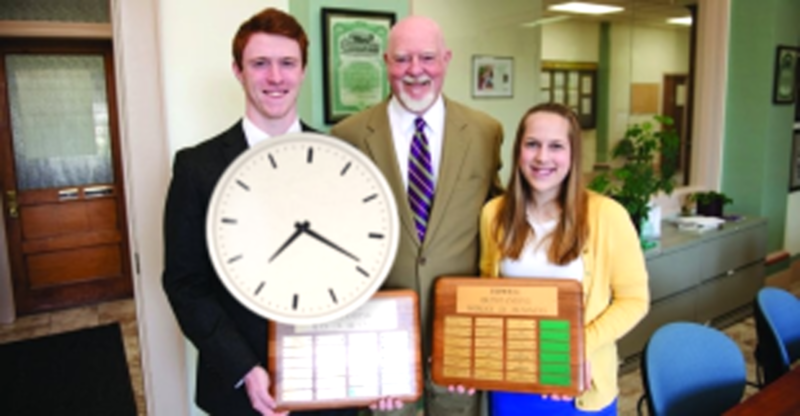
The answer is h=7 m=19
